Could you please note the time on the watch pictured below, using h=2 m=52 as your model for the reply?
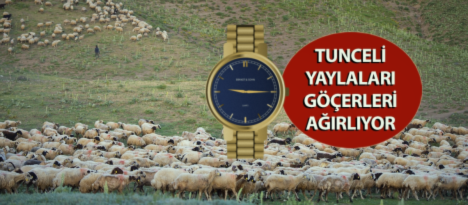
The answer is h=9 m=15
